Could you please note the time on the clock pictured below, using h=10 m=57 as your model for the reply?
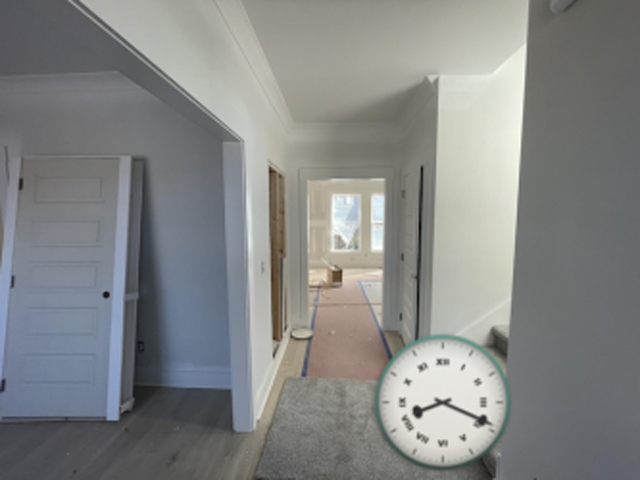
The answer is h=8 m=19
